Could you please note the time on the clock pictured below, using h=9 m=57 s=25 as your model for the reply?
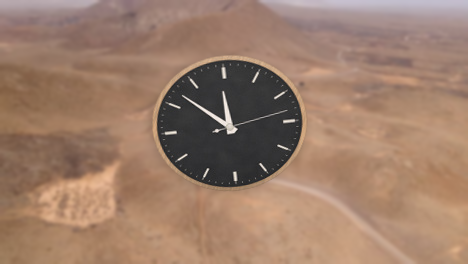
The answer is h=11 m=52 s=13
